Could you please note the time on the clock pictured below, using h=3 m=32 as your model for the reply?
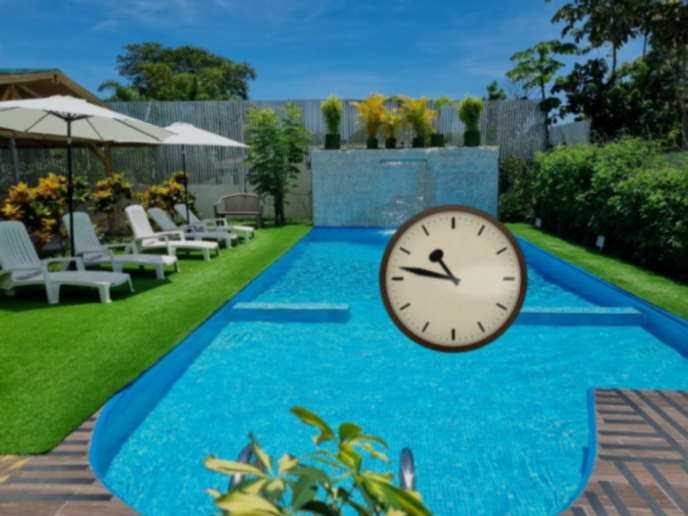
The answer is h=10 m=47
